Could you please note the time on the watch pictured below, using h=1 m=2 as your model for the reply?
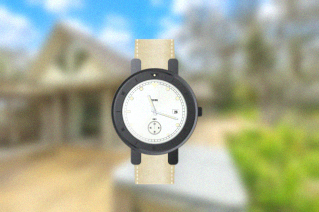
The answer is h=11 m=18
